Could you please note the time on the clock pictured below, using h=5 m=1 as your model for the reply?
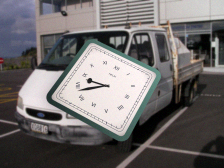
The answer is h=8 m=38
